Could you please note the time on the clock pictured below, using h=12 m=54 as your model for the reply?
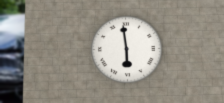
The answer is h=5 m=59
